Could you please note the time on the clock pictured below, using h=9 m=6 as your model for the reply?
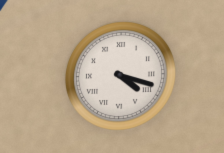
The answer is h=4 m=18
